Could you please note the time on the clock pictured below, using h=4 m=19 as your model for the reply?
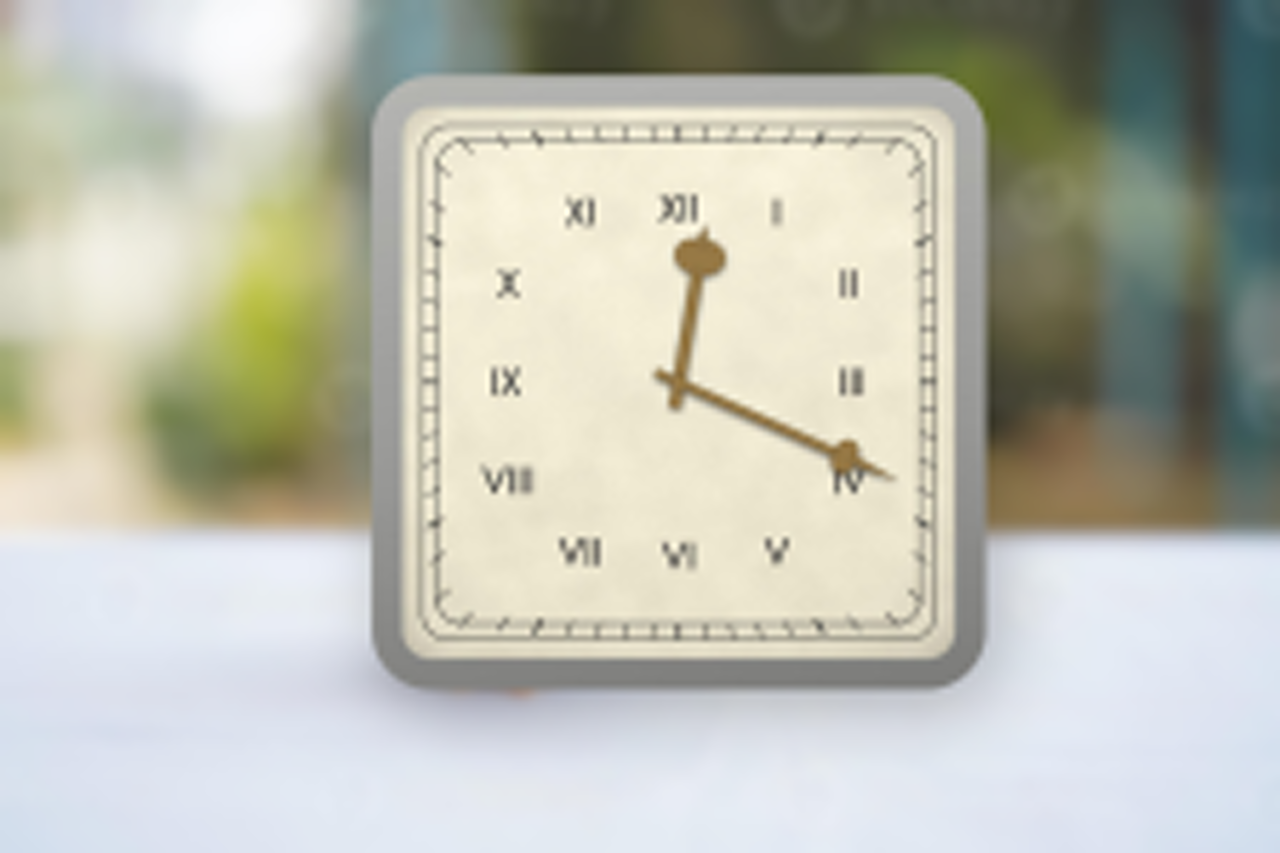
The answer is h=12 m=19
